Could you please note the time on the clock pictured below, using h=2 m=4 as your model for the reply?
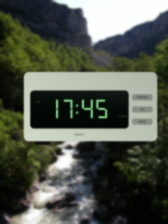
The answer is h=17 m=45
